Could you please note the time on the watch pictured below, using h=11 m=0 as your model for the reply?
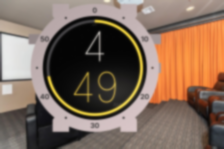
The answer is h=4 m=49
